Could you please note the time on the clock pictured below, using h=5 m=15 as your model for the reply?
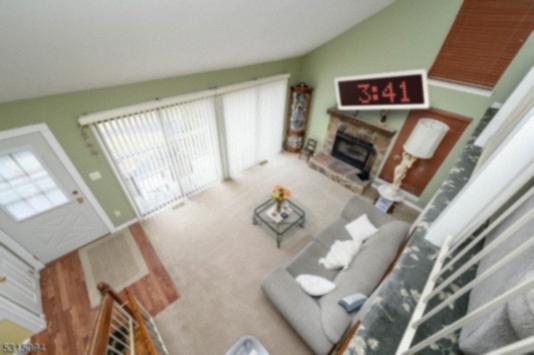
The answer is h=3 m=41
